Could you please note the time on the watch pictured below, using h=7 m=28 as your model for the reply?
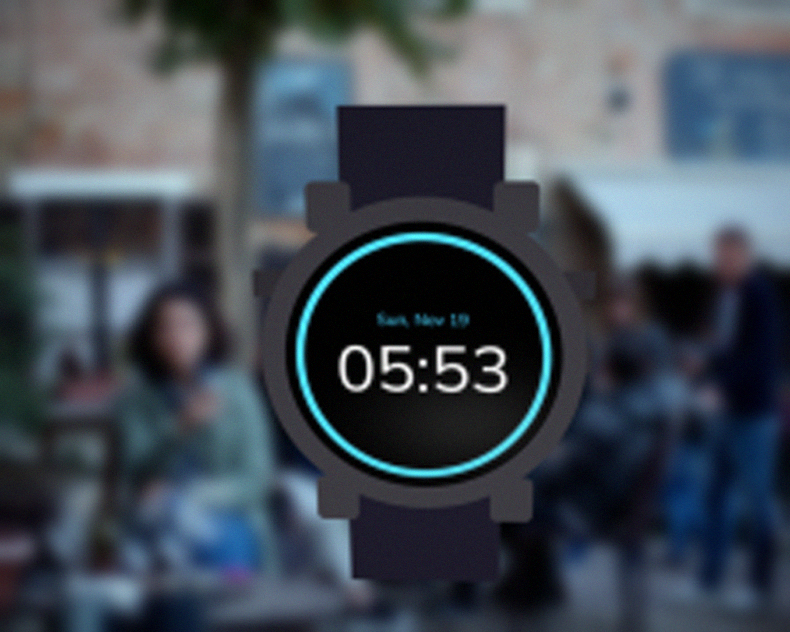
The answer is h=5 m=53
